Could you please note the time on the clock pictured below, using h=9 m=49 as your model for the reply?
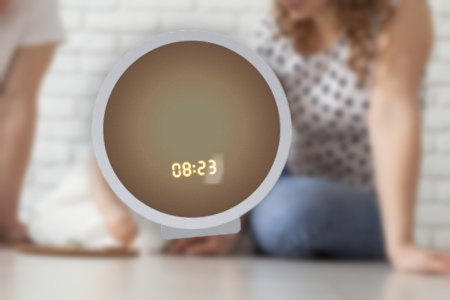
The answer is h=8 m=23
